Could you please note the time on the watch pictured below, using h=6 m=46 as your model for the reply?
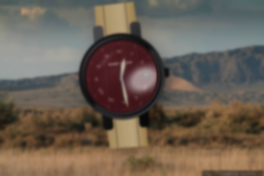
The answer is h=12 m=29
